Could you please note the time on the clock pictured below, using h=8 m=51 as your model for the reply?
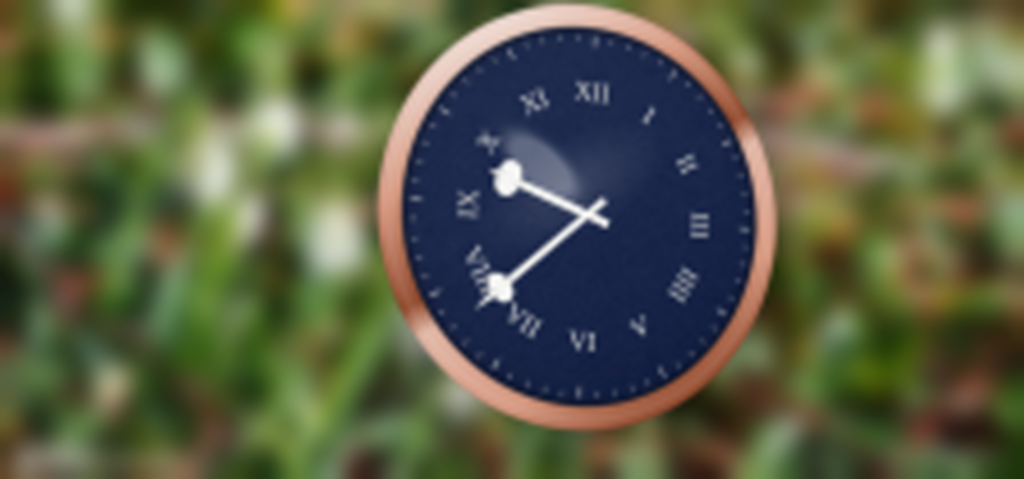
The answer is h=9 m=38
